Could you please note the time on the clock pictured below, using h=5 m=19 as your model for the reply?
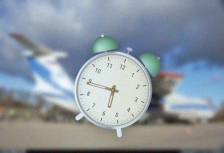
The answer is h=5 m=44
